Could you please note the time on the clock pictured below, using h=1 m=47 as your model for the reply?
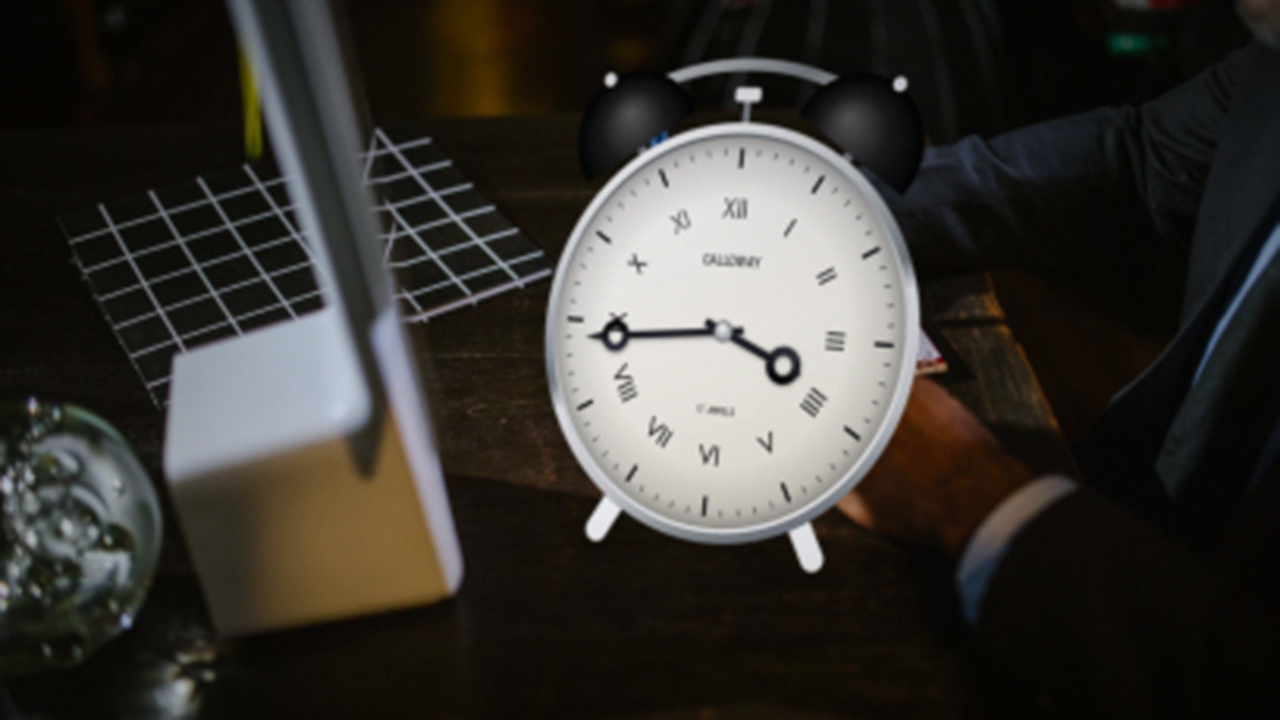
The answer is h=3 m=44
